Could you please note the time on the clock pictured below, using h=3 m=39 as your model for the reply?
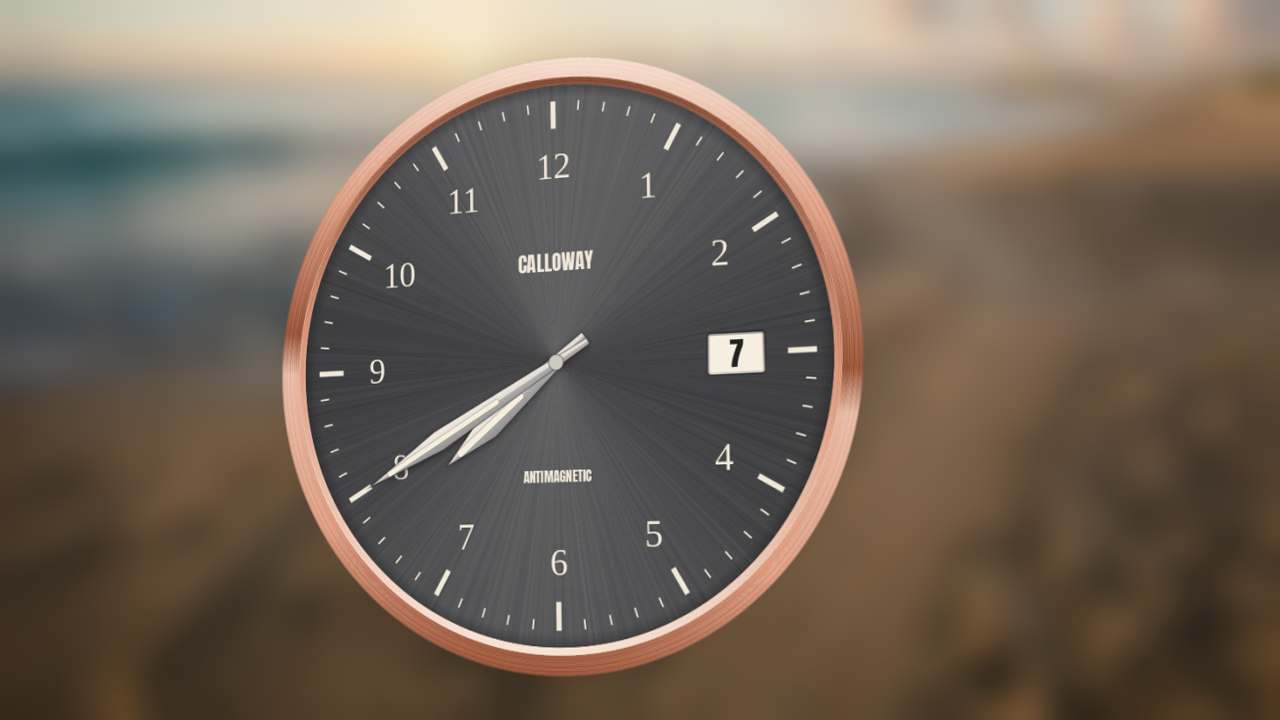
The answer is h=7 m=40
